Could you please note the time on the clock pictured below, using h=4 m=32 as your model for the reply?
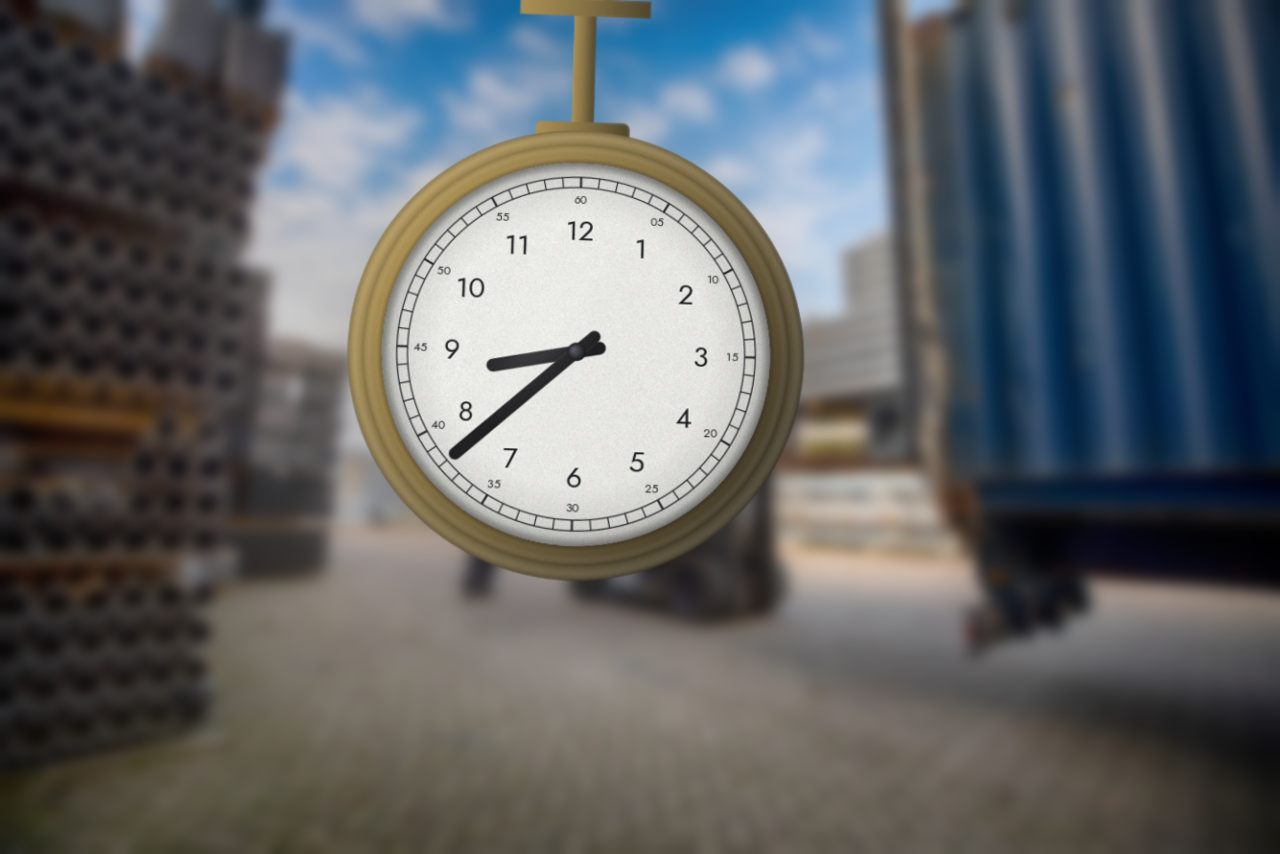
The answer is h=8 m=38
